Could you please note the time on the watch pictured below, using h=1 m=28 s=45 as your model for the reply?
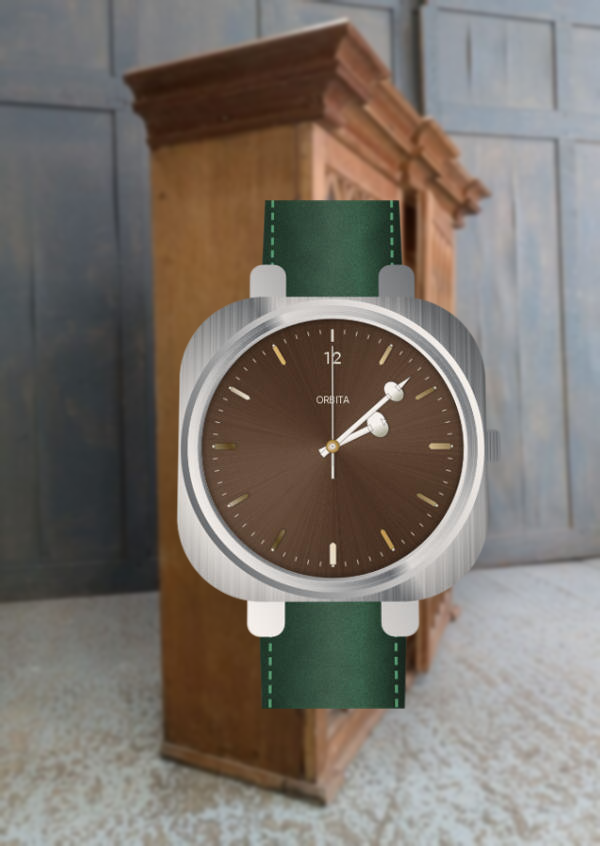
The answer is h=2 m=8 s=0
